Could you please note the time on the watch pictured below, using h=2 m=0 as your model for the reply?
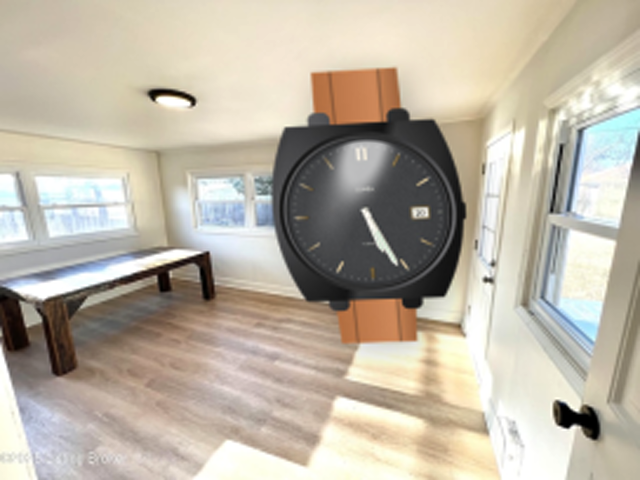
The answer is h=5 m=26
